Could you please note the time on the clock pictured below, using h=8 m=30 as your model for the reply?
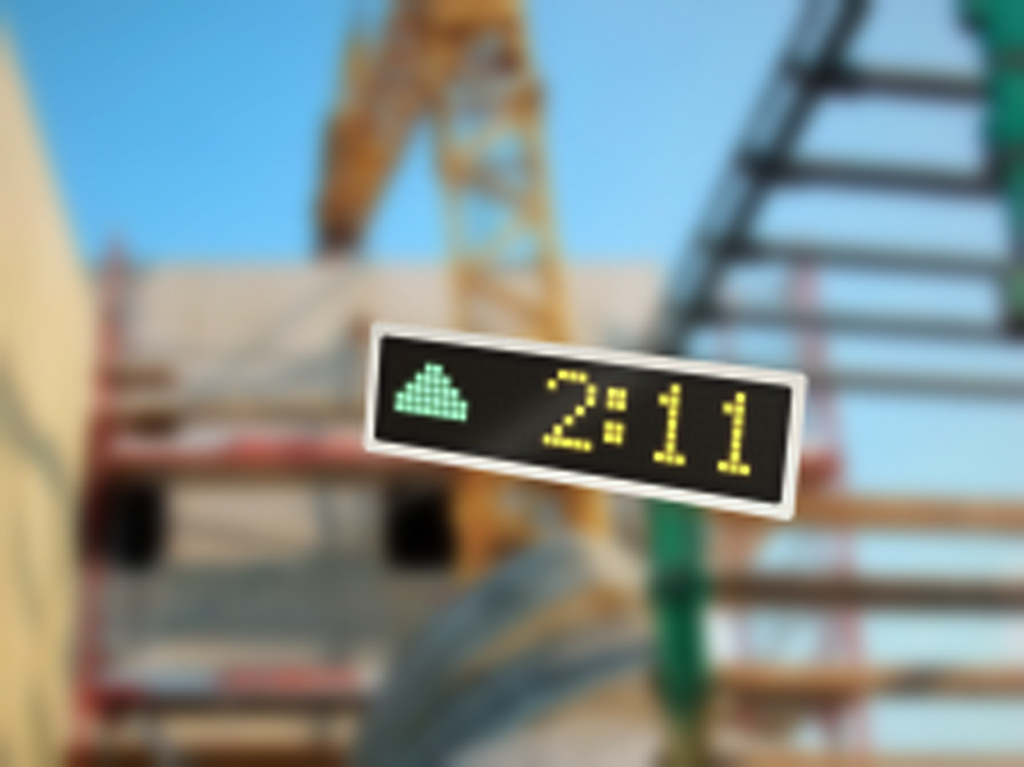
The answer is h=2 m=11
